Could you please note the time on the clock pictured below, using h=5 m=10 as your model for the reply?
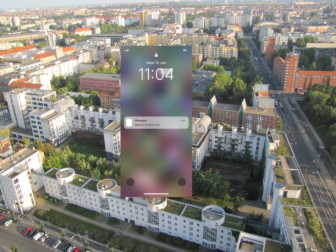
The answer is h=11 m=4
